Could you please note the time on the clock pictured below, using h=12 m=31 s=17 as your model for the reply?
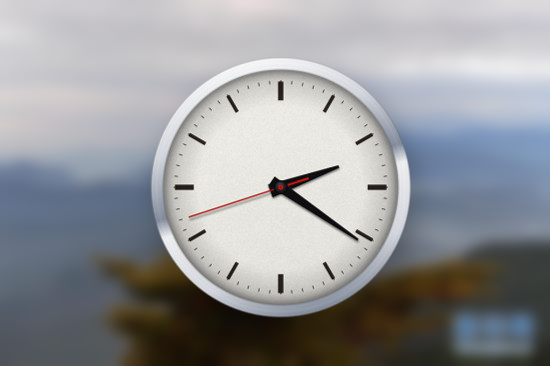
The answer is h=2 m=20 s=42
